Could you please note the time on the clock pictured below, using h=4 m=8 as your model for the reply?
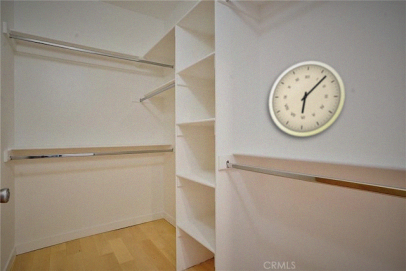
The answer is h=6 m=7
